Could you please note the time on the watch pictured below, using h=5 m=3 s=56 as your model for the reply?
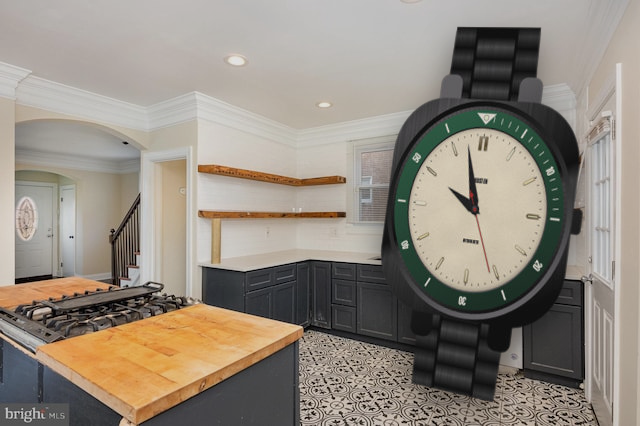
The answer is h=9 m=57 s=26
